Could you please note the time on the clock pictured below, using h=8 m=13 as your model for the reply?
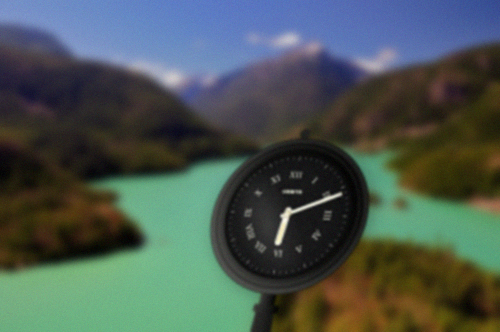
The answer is h=6 m=11
